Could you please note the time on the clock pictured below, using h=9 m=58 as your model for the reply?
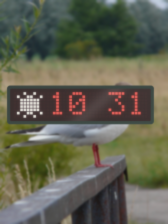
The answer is h=10 m=31
